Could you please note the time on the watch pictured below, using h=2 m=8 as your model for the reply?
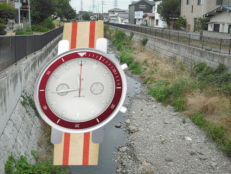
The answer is h=11 m=44
